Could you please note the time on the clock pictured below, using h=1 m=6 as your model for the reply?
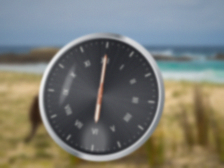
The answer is h=6 m=0
